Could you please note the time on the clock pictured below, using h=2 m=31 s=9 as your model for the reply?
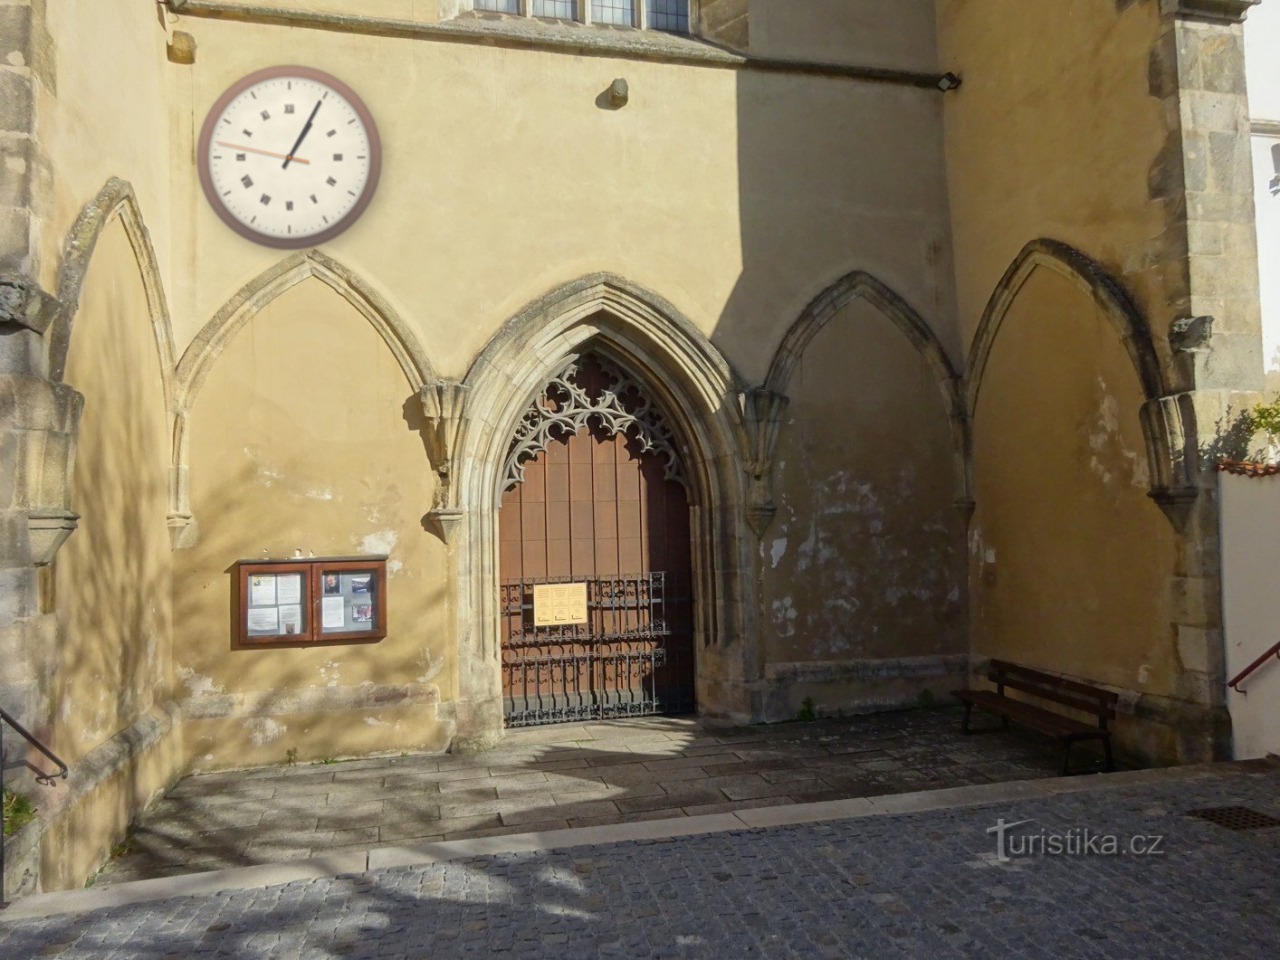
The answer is h=1 m=4 s=47
